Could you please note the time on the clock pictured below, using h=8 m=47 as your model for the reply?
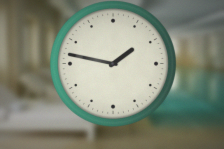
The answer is h=1 m=47
